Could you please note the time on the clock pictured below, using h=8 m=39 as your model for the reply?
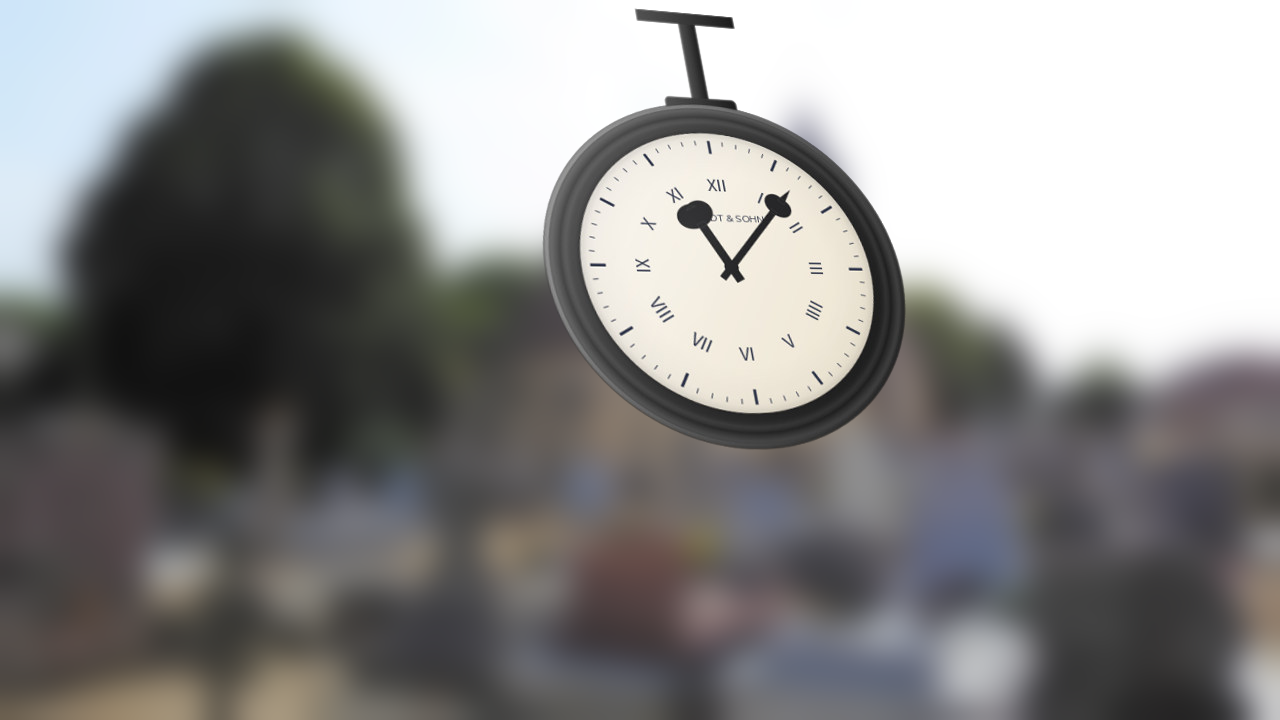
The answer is h=11 m=7
